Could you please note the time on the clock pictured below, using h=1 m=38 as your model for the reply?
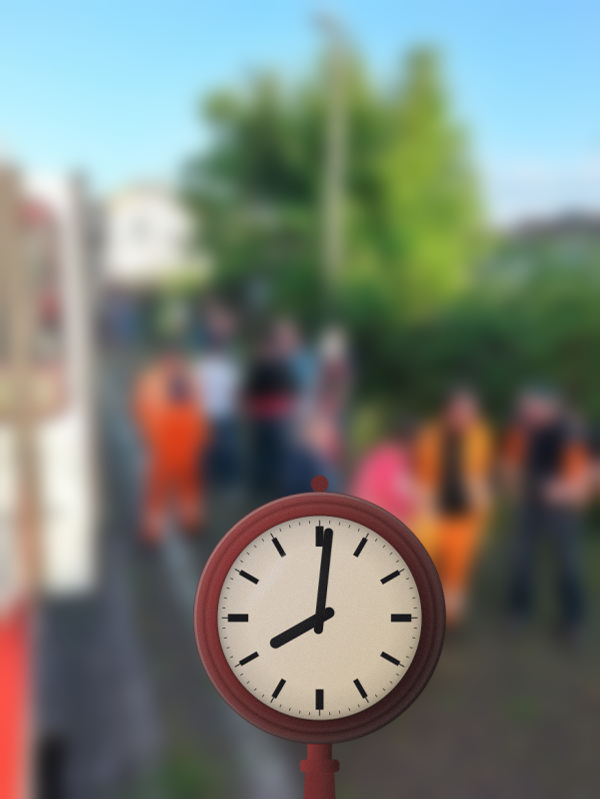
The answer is h=8 m=1
